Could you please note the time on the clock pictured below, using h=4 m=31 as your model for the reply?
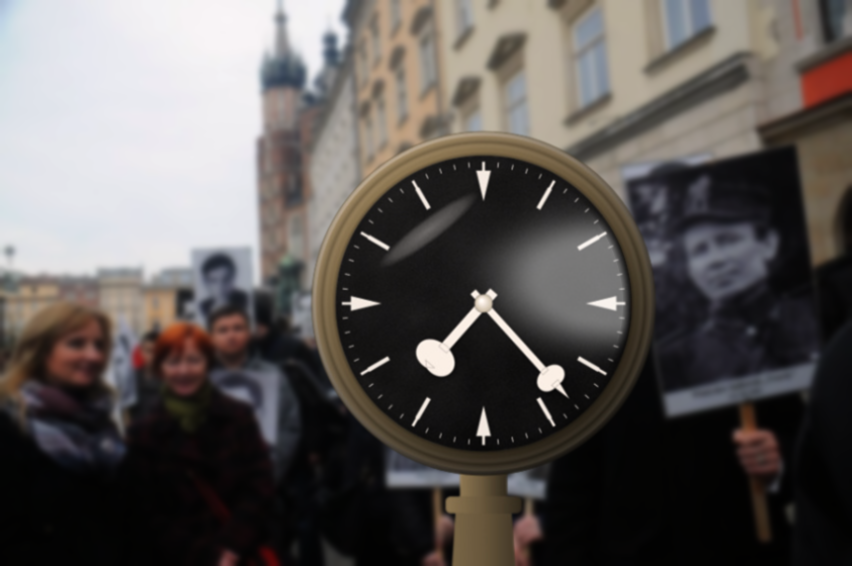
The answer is h=7 m=23
